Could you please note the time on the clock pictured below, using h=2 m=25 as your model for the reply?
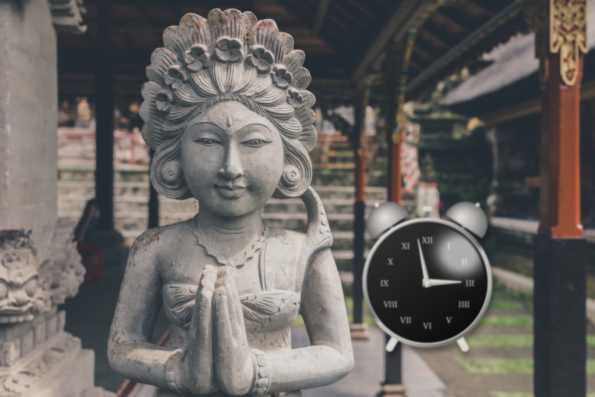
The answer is h=2 m=58
